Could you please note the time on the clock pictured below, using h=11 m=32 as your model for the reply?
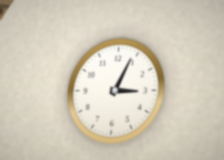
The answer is h=3 m=4
